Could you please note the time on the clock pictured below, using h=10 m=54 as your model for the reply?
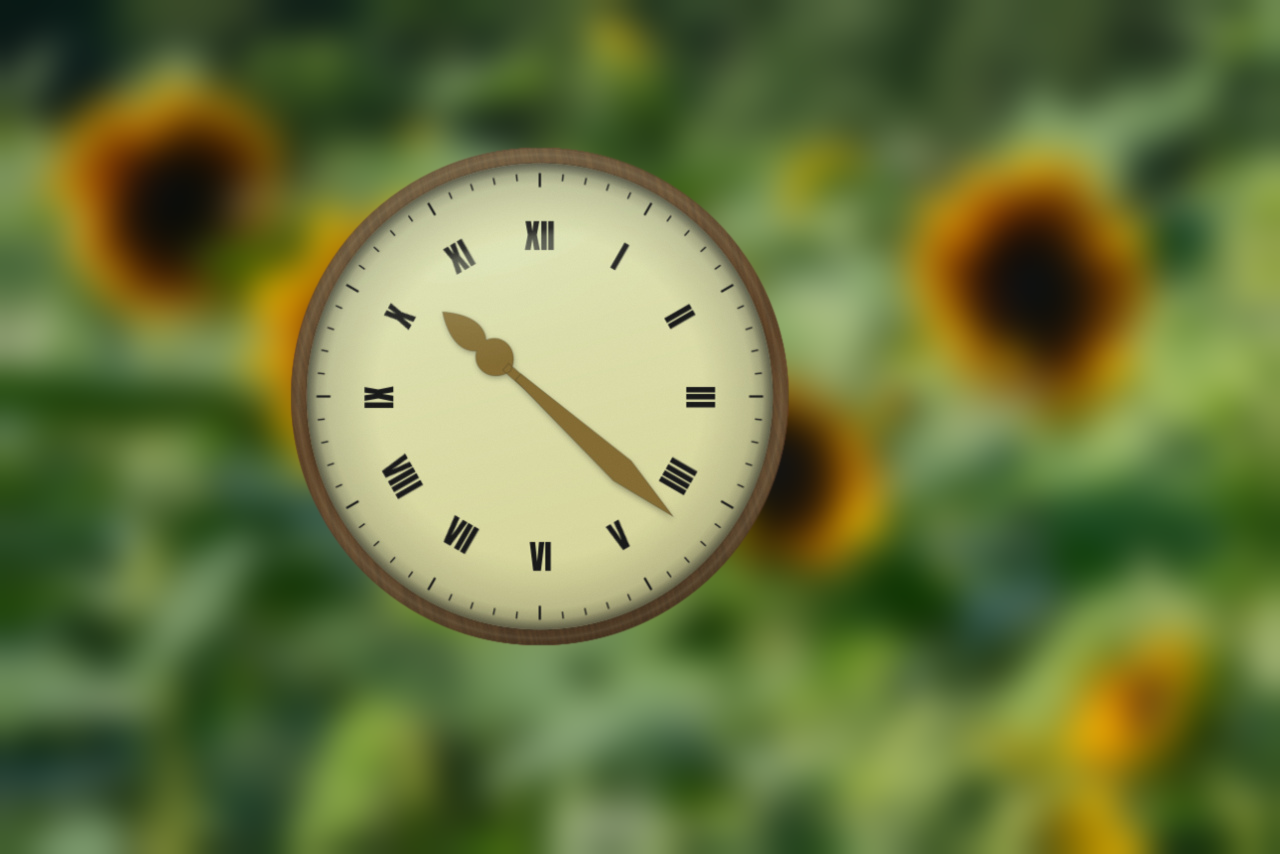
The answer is h=10 m=22
